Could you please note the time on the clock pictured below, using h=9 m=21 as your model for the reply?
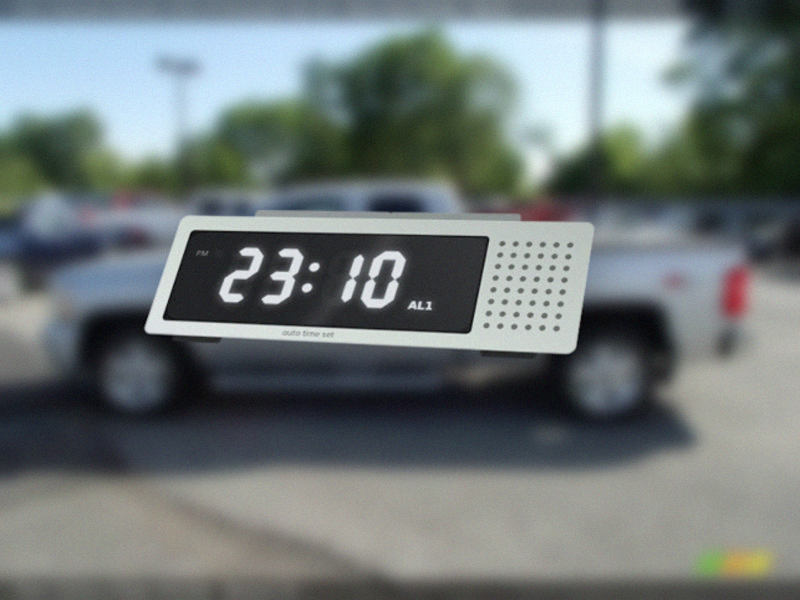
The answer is h=23 m=10
